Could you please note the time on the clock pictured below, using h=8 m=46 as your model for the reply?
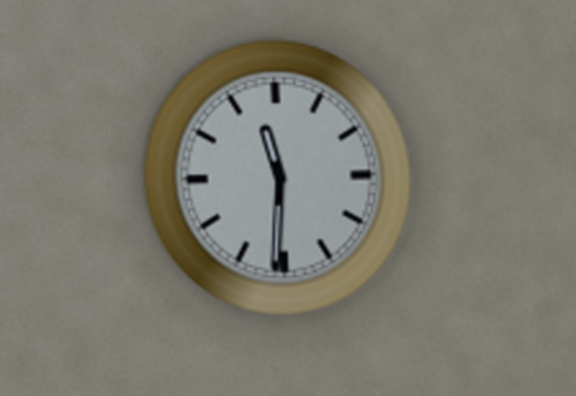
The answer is h=11 m=31
